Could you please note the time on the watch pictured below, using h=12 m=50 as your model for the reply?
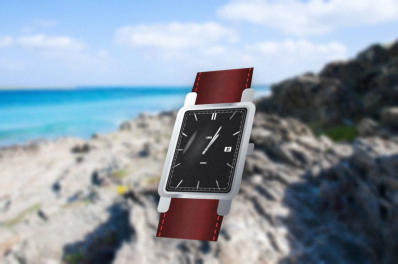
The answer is h=1 m=4
